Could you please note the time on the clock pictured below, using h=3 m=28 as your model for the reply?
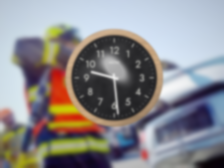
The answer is h=9 m=29
